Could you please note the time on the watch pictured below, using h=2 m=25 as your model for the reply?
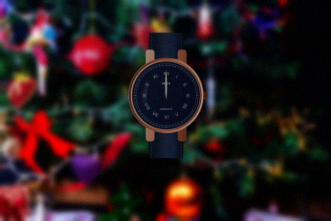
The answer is h=12 m=0
